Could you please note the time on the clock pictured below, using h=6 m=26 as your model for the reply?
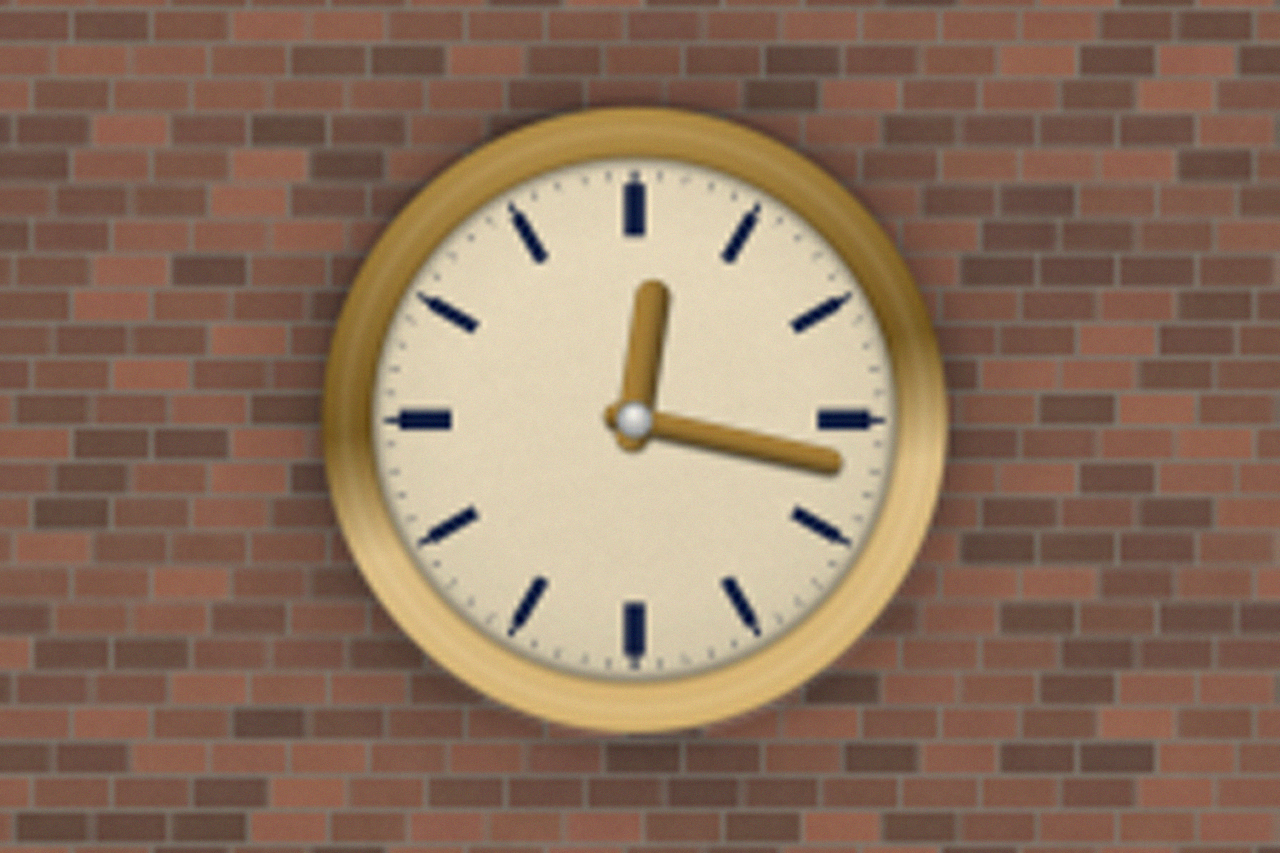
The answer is h=12 m=17
